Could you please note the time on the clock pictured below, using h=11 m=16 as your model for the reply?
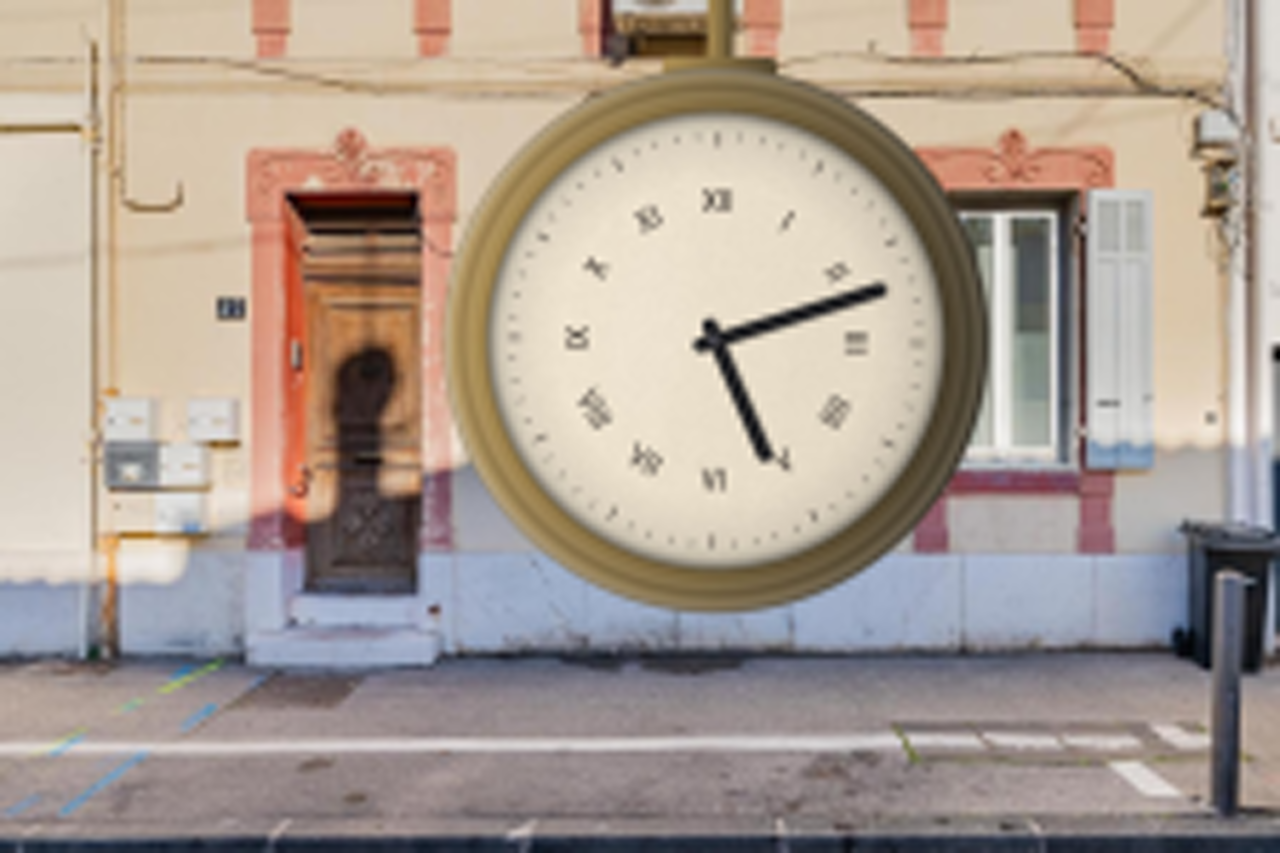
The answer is h=5 m=12
